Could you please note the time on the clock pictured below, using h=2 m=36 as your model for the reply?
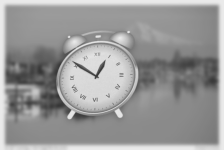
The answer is h=12 m=51
